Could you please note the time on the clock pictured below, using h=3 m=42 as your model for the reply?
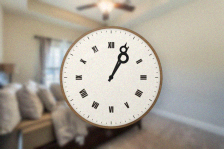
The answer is h=1 m=4
